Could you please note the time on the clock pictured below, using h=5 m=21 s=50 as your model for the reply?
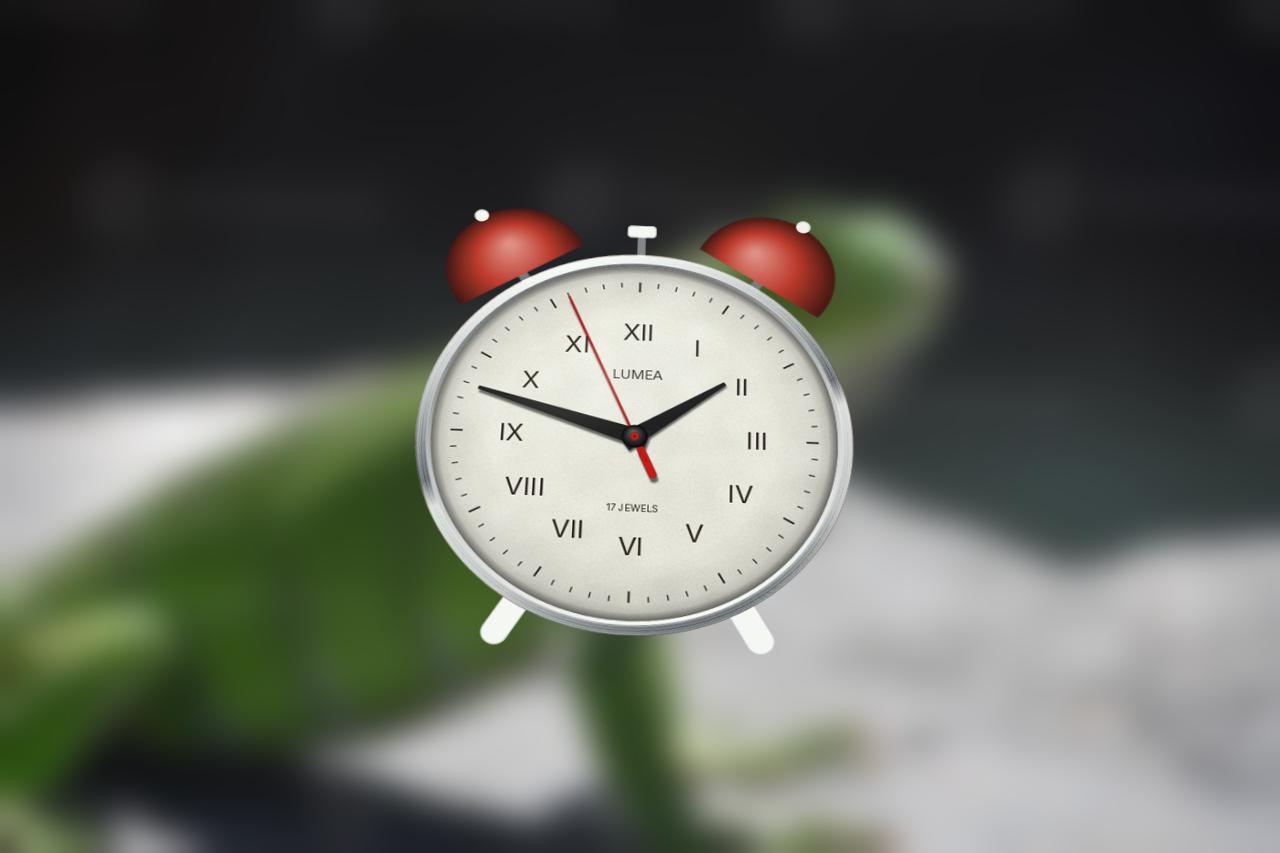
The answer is h=1 m=47 s=56
